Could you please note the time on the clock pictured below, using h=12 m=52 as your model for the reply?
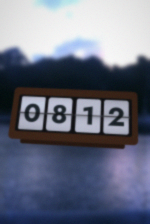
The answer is h=8 m=12
